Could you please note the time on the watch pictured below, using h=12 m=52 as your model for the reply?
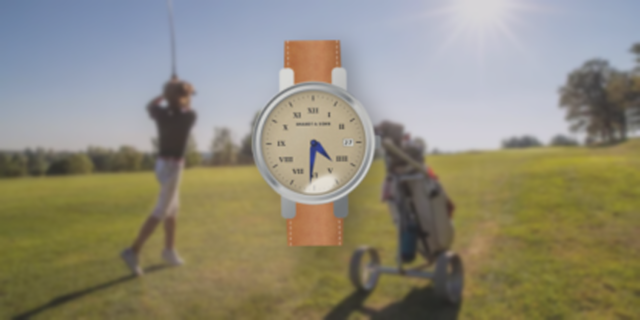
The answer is h=4 m=31
